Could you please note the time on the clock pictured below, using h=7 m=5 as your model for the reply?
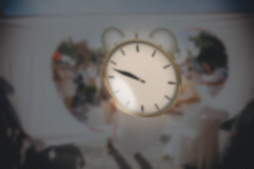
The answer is h=9 m=48
